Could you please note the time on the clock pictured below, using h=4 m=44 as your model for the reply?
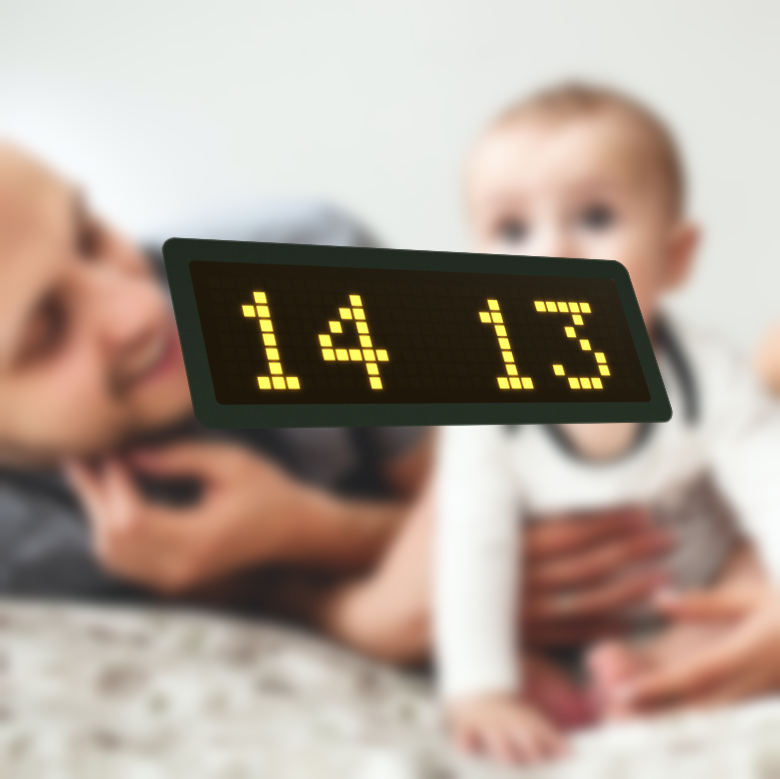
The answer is h=14 m=13
